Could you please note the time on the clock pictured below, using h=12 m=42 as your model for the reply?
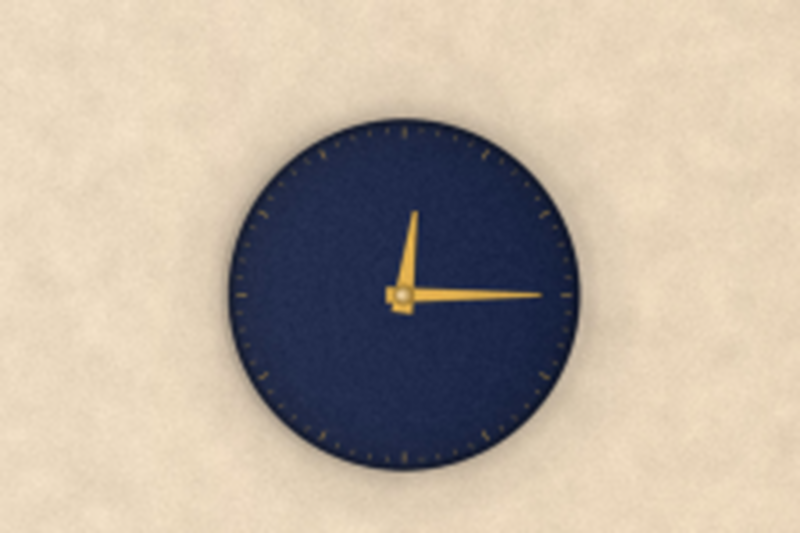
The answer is h=12 m=15
